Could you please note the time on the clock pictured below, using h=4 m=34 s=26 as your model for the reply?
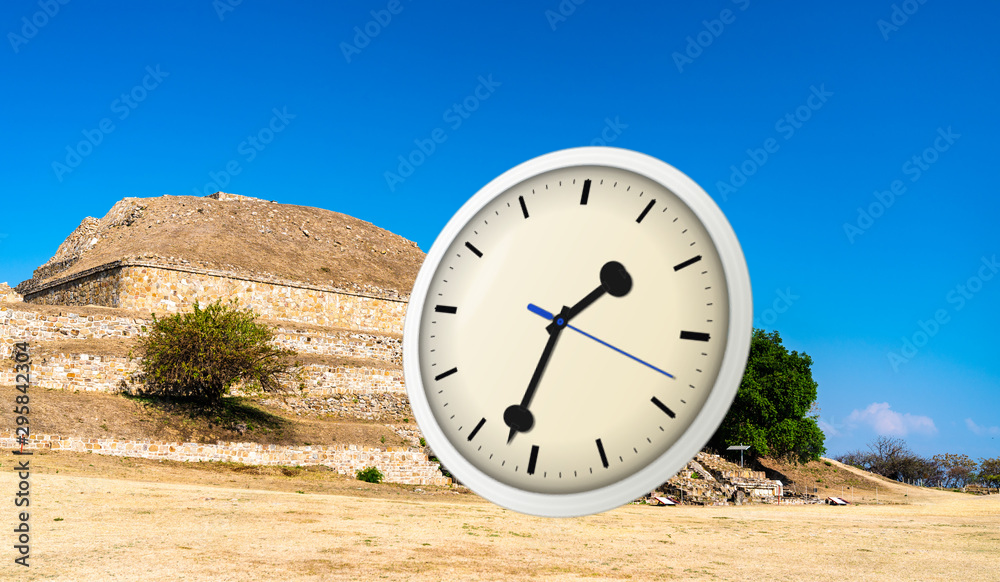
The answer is h=1 m=32 s=18
